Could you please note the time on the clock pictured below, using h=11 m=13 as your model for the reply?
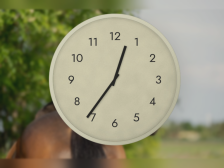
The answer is h=12 m=36
